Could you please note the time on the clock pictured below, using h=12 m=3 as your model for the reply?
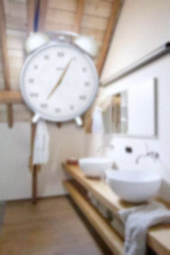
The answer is h=7 m=4
